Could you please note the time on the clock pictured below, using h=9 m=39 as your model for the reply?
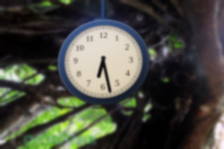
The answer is h=6 m=28
